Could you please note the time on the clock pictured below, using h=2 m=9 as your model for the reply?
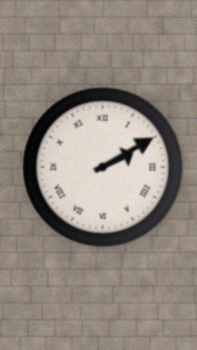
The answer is h=2 m=10
